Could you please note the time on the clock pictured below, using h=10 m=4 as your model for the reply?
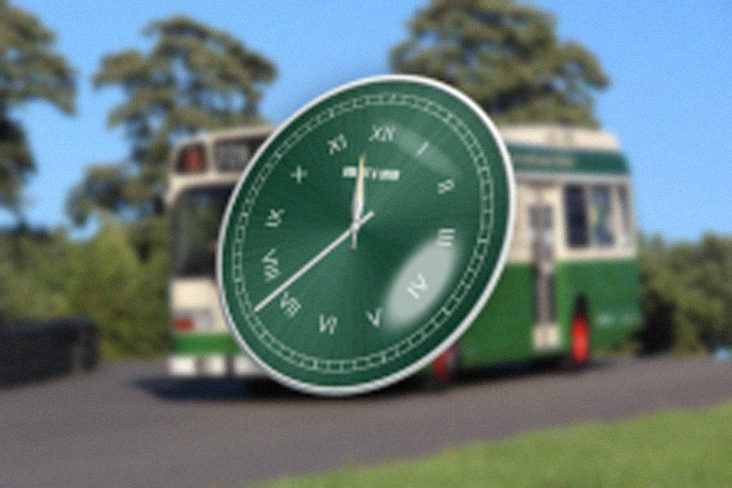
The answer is h=11 m=37
